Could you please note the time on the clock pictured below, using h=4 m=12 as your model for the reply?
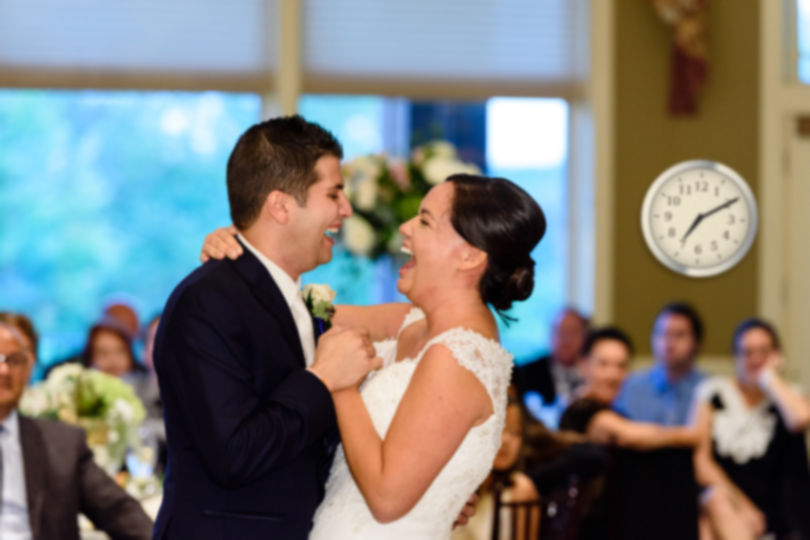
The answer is h=7 m=10
